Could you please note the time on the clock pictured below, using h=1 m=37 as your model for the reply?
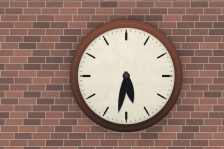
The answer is h=5 m=32
